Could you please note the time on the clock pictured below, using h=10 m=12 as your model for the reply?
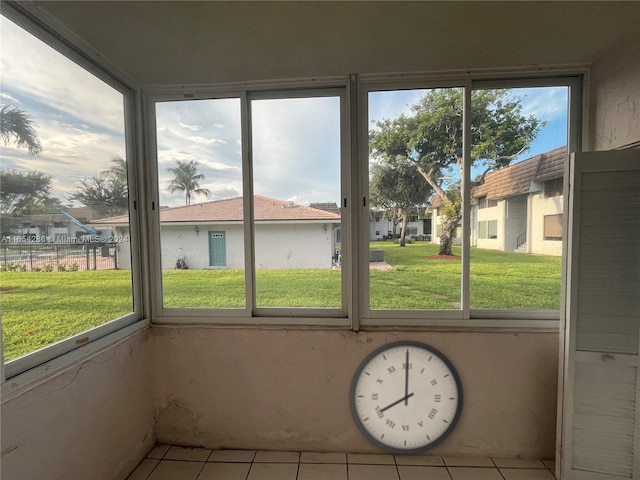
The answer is h=8 m=0
